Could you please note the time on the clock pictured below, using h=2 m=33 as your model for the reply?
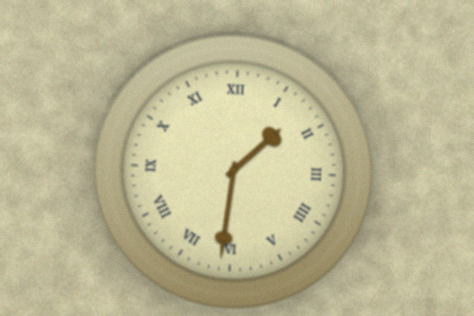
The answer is h=1 m=31
